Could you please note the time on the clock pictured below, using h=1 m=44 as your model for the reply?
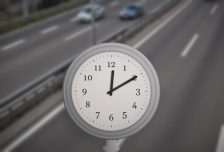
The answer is h=12 m=10
